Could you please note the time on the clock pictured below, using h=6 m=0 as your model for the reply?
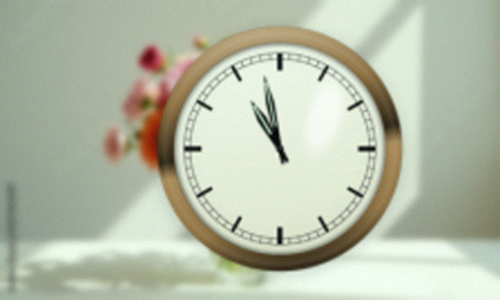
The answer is h=10 m=58
